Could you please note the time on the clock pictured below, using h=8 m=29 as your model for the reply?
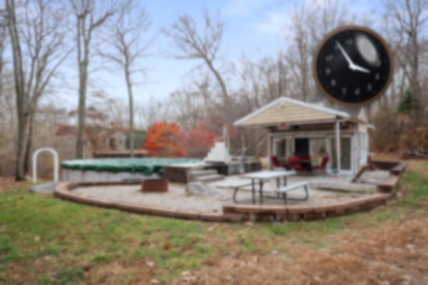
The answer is h=3 m=56
